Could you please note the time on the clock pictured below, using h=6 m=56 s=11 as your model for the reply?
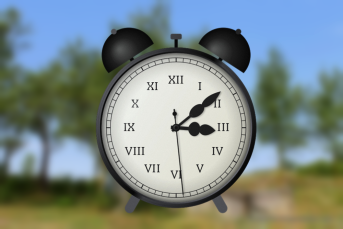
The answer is h=3 m=8 s=29
